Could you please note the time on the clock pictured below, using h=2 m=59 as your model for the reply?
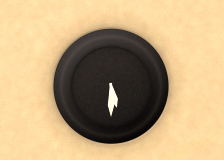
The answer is h=5 m=30
